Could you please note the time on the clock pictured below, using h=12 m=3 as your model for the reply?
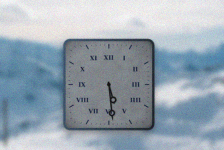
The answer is h=5 m=29
